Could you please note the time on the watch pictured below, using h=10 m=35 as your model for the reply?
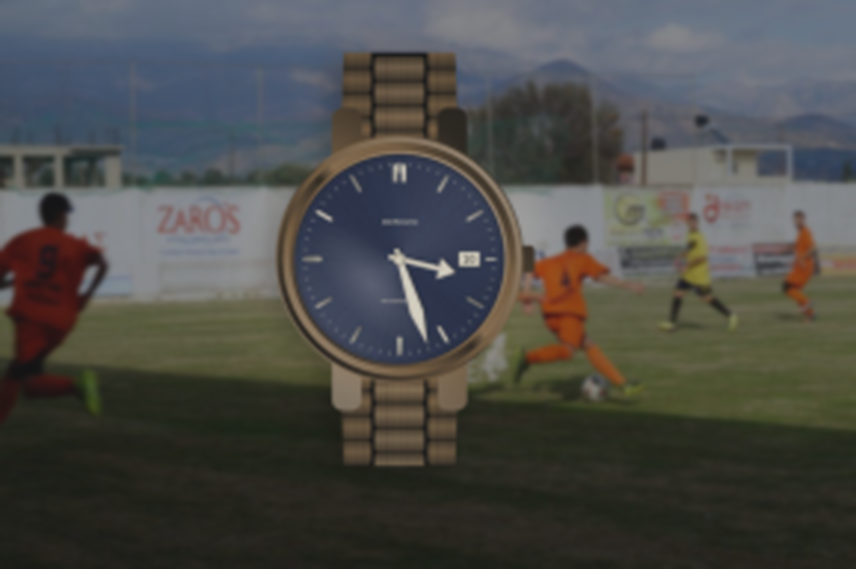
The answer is h=3 m=27
